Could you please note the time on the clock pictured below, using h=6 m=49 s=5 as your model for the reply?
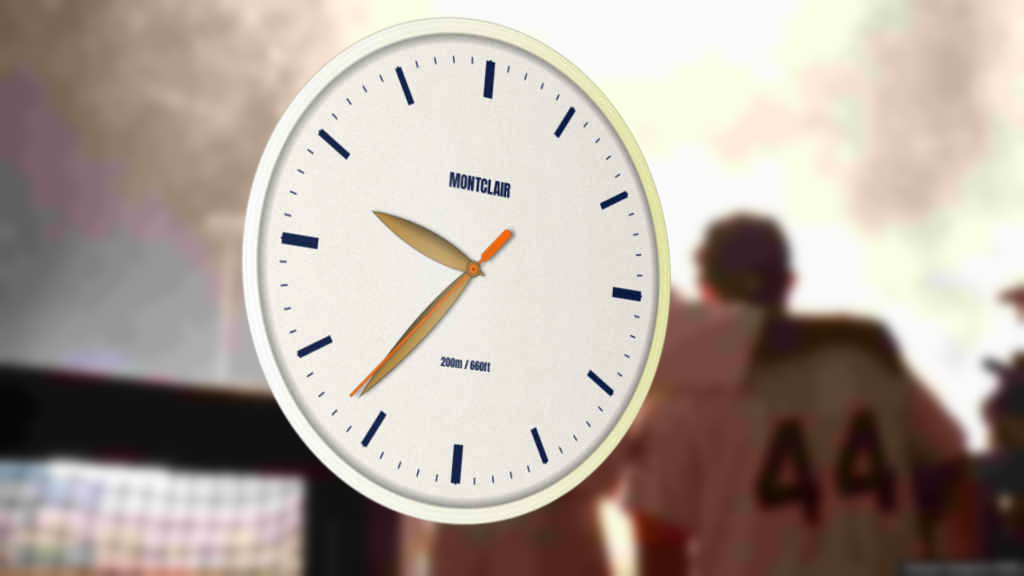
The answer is h=9 m=36 s=37
